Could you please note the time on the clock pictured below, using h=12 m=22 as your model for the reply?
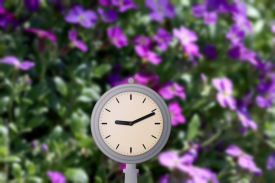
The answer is h=9 m=11
